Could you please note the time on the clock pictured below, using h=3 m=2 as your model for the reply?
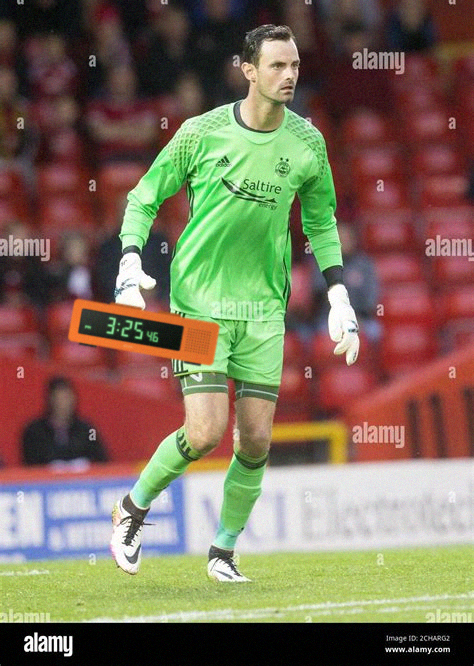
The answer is h=3 m=25
